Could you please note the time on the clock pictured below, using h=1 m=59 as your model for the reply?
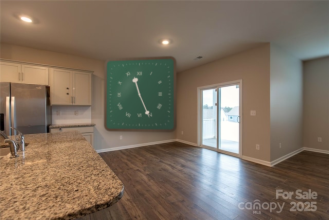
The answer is h=11 m=26
